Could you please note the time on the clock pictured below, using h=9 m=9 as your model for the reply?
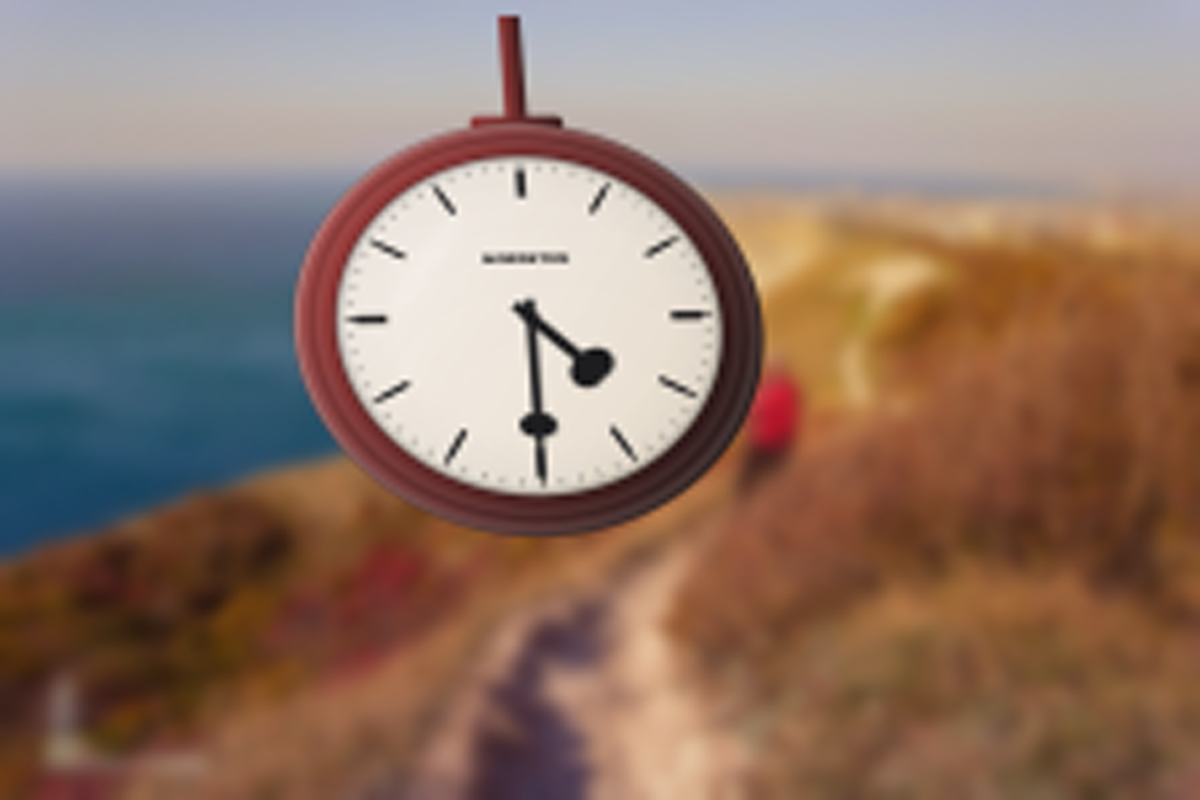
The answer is h=4 m=30
